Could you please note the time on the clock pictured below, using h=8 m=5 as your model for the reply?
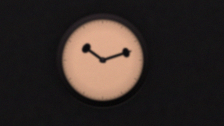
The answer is h=10 m=12
